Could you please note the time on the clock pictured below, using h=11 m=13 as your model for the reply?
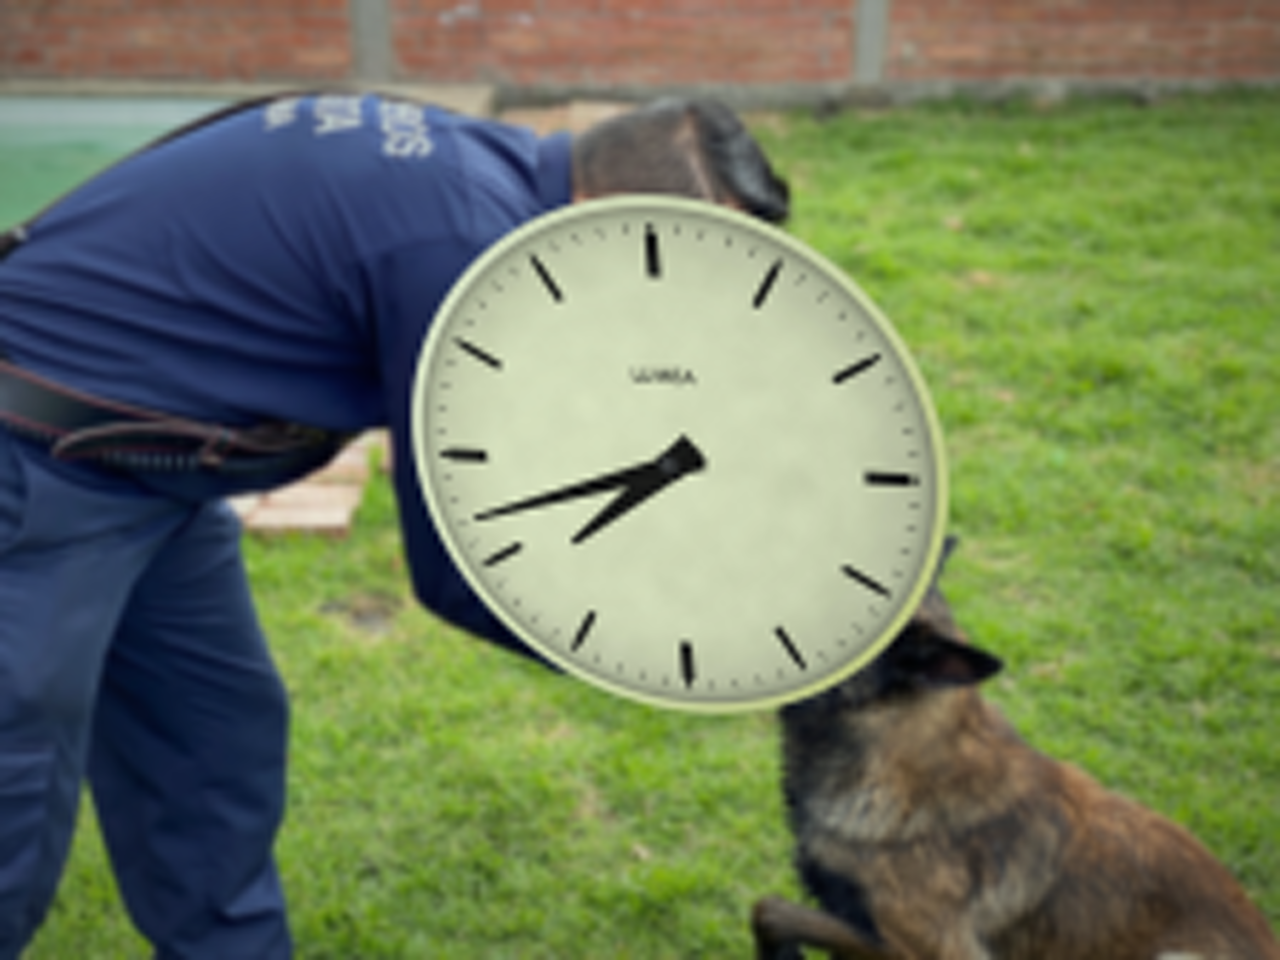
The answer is h=7 m=42
